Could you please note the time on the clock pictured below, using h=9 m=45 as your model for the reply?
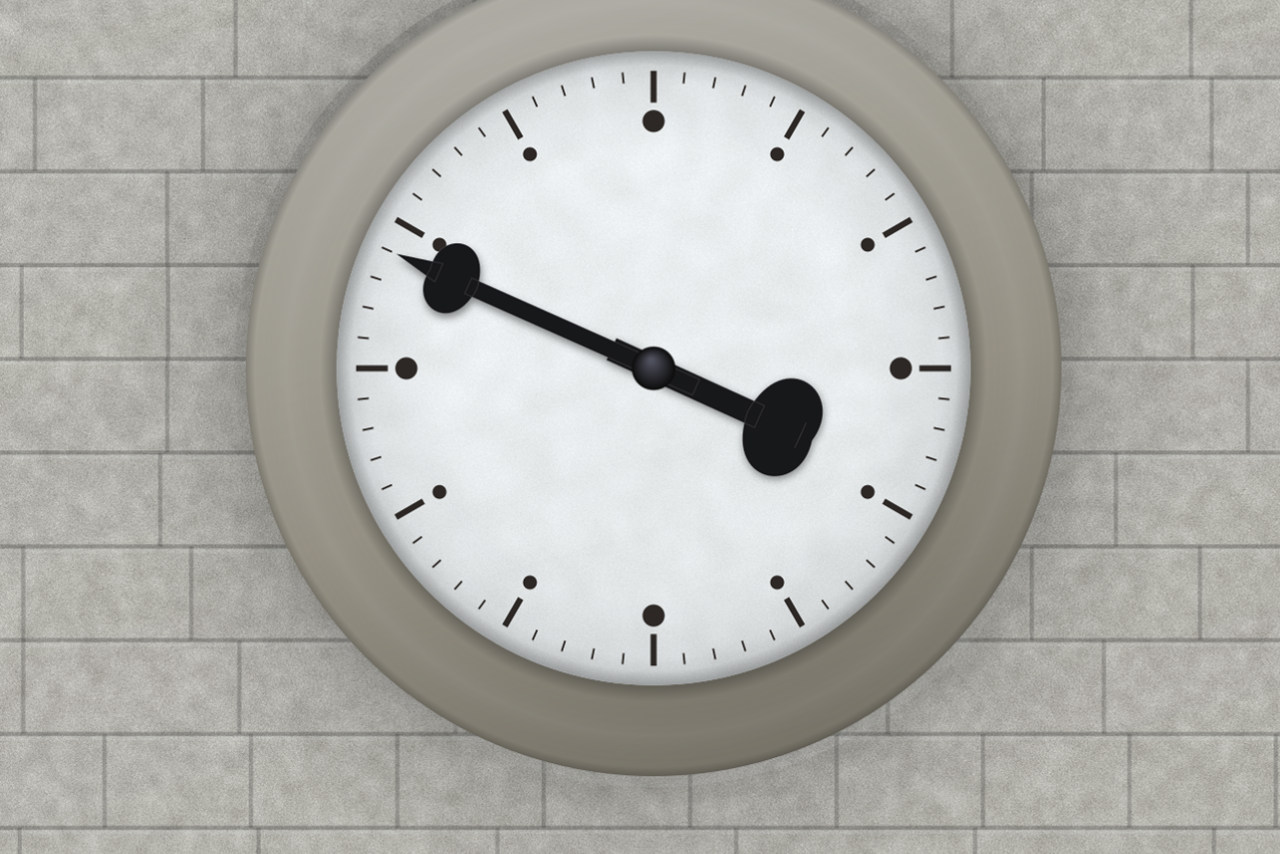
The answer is h=3 m=49
